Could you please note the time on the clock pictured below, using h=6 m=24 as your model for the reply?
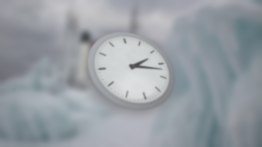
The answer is h=2 m=17
